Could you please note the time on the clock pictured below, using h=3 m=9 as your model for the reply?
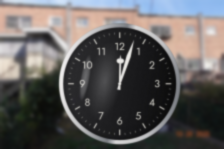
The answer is h=12 m=3
